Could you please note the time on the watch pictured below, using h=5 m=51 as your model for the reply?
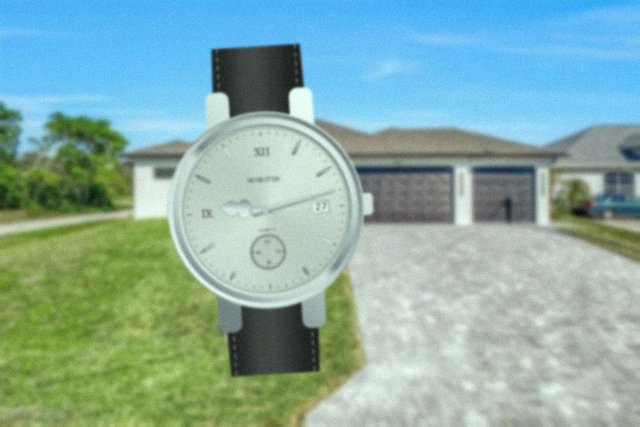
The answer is h=9 m=13
